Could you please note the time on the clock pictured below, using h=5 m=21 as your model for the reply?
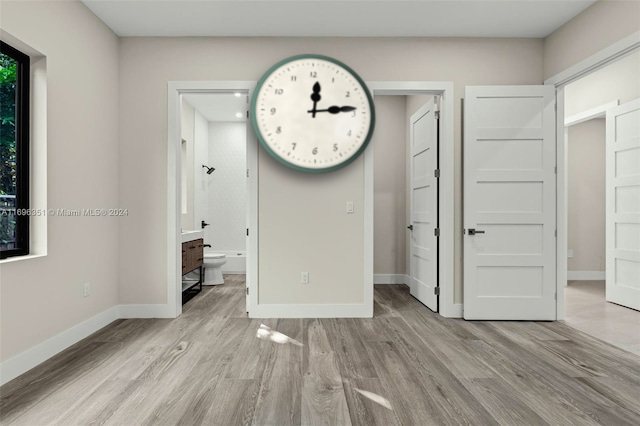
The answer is h=12 m=14
